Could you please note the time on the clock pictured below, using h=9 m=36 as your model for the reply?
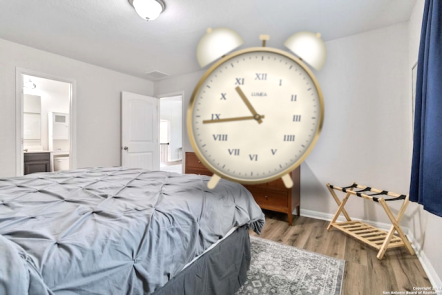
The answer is h=10 m=44
